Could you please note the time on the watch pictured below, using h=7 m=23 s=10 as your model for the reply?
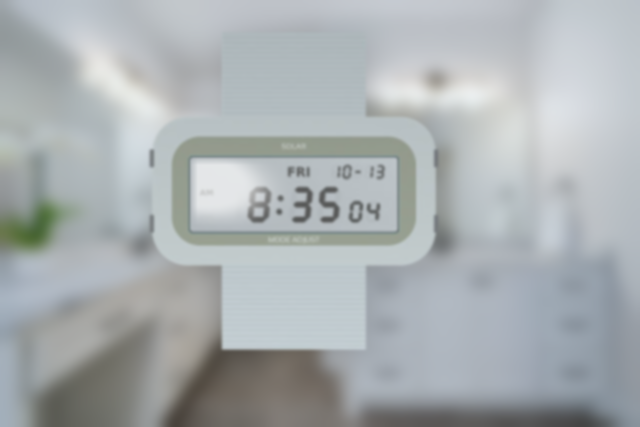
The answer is h=8 m=35 s=4
